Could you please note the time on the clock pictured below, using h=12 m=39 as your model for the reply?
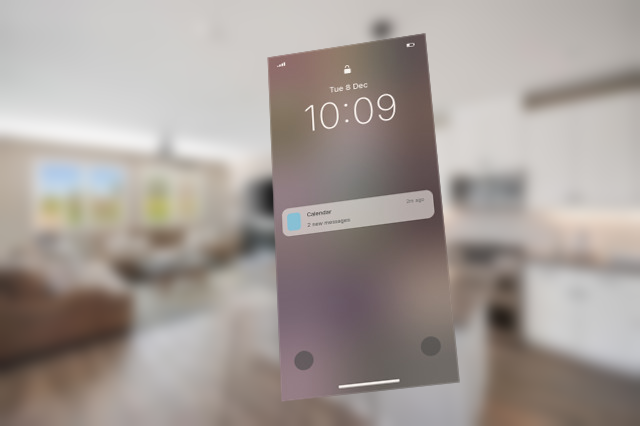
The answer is h=10 m=9
